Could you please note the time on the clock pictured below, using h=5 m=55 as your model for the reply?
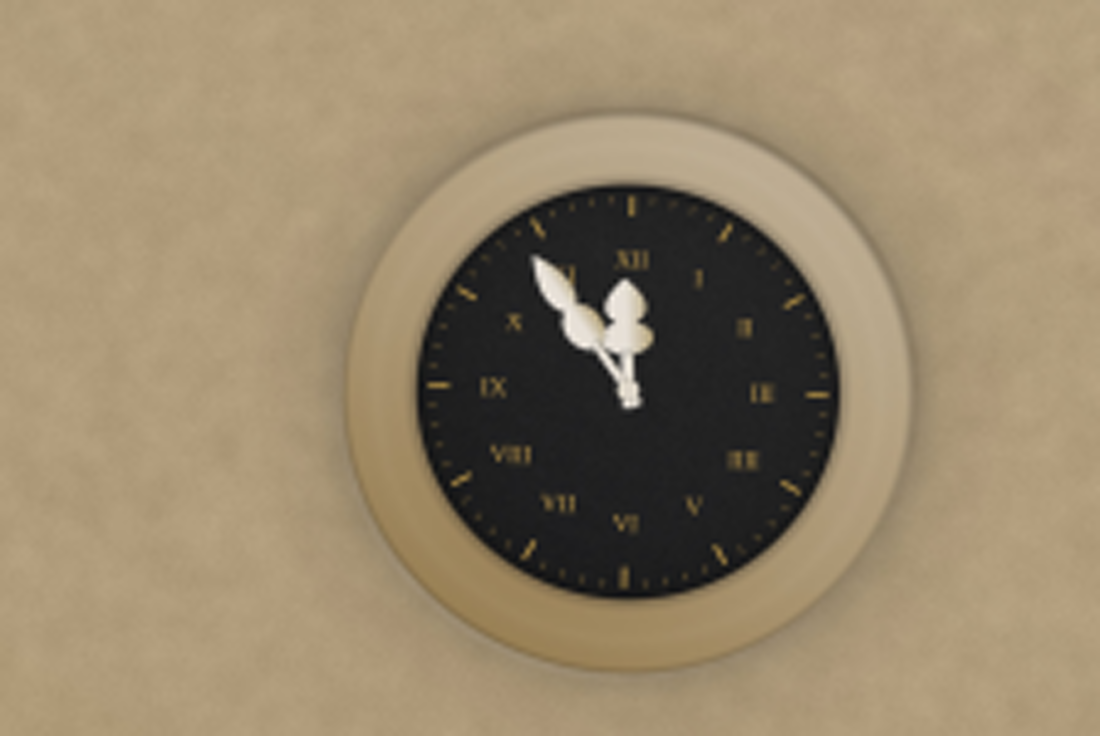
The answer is h=11 m=54
